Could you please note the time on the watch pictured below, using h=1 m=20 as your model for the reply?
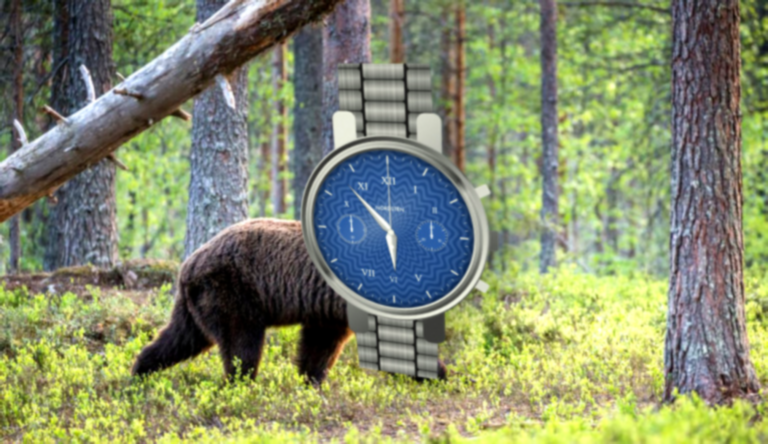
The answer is h=5 m=53
